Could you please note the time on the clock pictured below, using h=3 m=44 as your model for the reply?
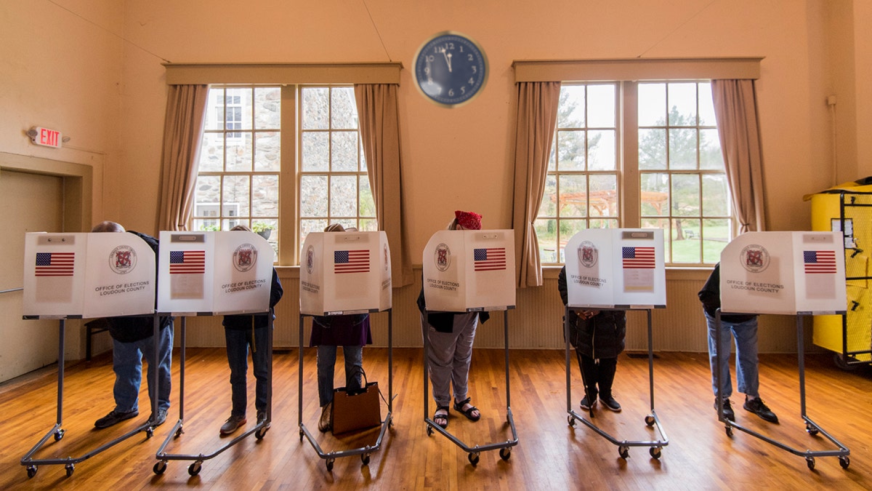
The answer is h=11 m=57
